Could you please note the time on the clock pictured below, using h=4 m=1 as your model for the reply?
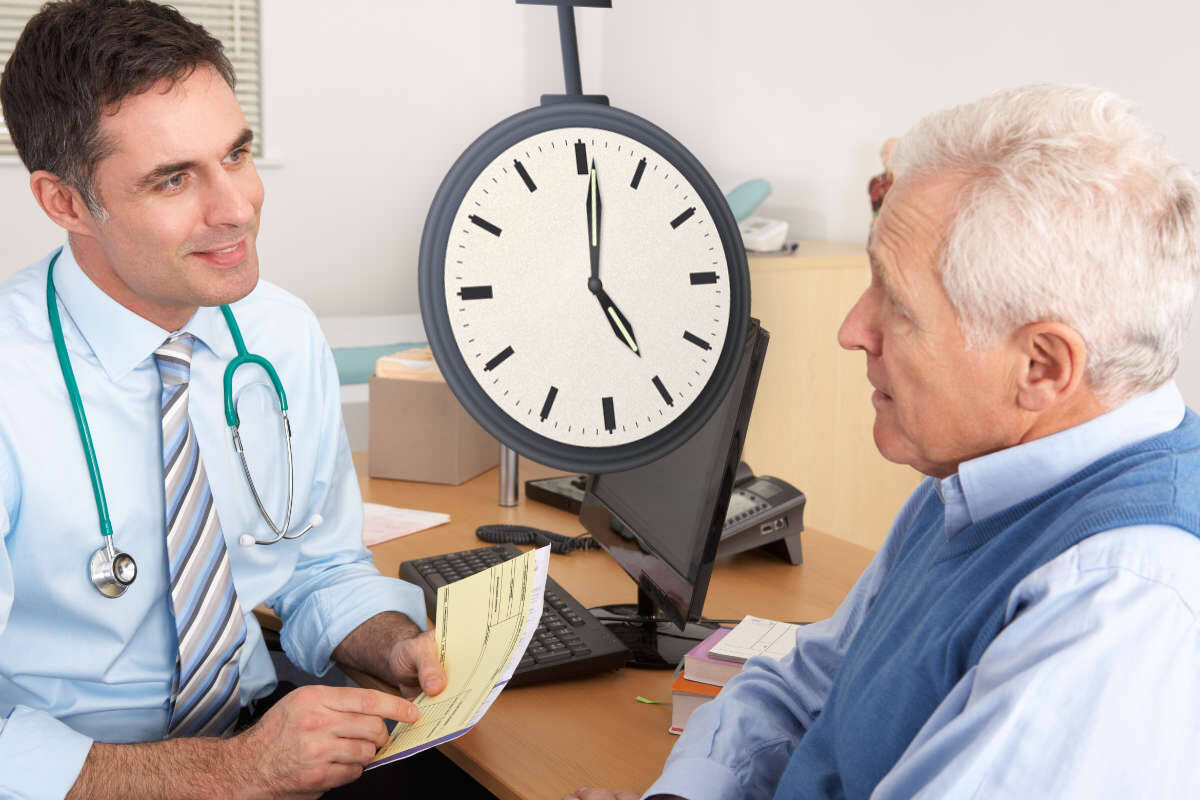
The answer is h=5 m=1
